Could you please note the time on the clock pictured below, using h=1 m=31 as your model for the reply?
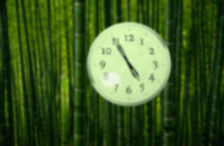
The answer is h=4 m=55
